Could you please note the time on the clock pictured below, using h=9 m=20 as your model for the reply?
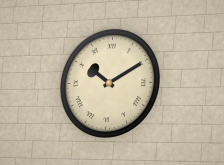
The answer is h=10 m=10
